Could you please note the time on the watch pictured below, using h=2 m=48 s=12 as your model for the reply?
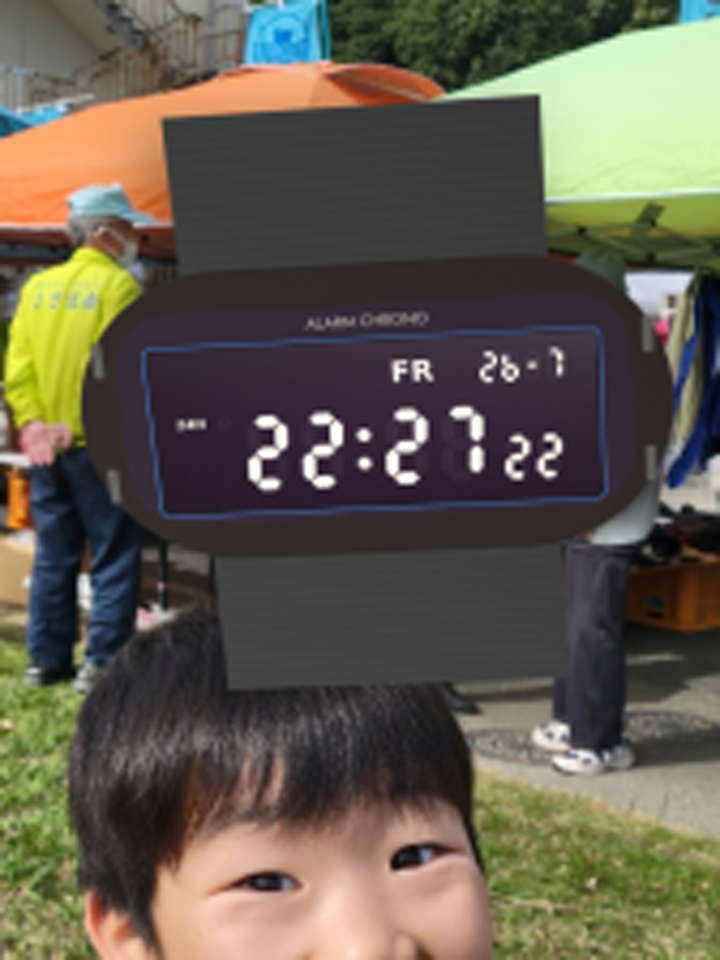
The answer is h=22 m=27 s=22
